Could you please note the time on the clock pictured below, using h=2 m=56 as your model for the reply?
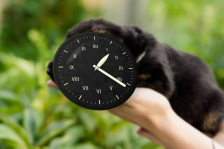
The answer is h=1 m=21
